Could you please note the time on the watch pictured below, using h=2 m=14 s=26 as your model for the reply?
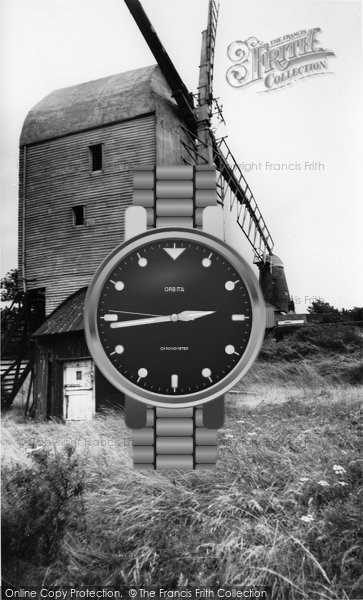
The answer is h=2 m=43 s=46
